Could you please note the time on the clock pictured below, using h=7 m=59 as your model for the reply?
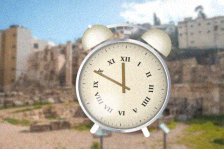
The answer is h=11 m=49
